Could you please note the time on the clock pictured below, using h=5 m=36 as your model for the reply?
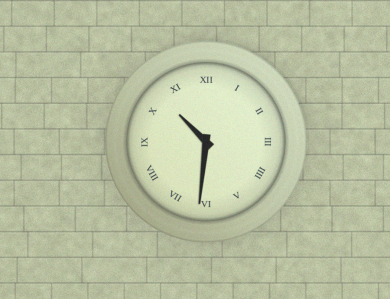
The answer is h=10 m=31
